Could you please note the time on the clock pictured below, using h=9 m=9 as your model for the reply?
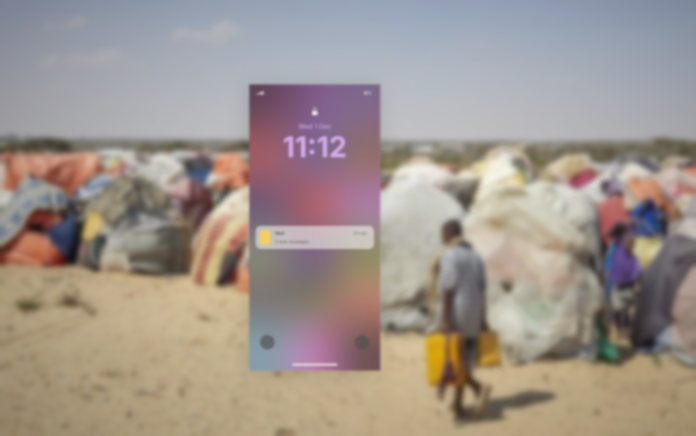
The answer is h=11 m=12
